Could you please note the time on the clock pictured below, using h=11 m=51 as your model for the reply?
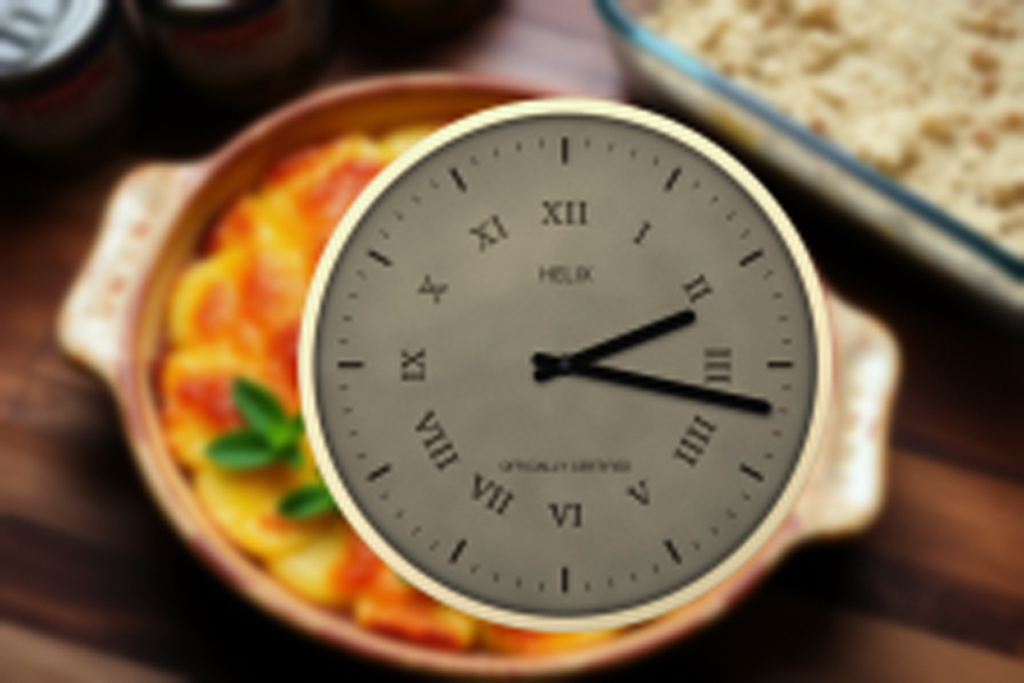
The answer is h=2 m=17
